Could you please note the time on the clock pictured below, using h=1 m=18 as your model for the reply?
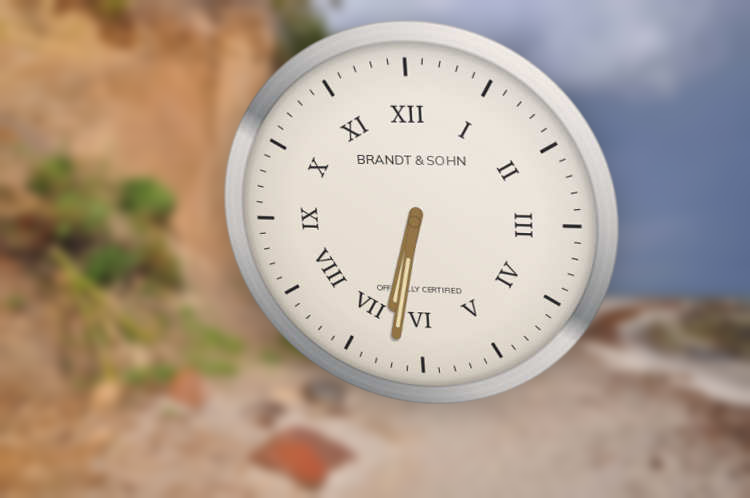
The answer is h=6 m=32
